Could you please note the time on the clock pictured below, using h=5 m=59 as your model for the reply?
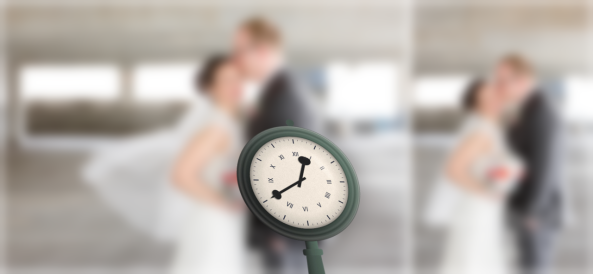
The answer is h=12 m=40
